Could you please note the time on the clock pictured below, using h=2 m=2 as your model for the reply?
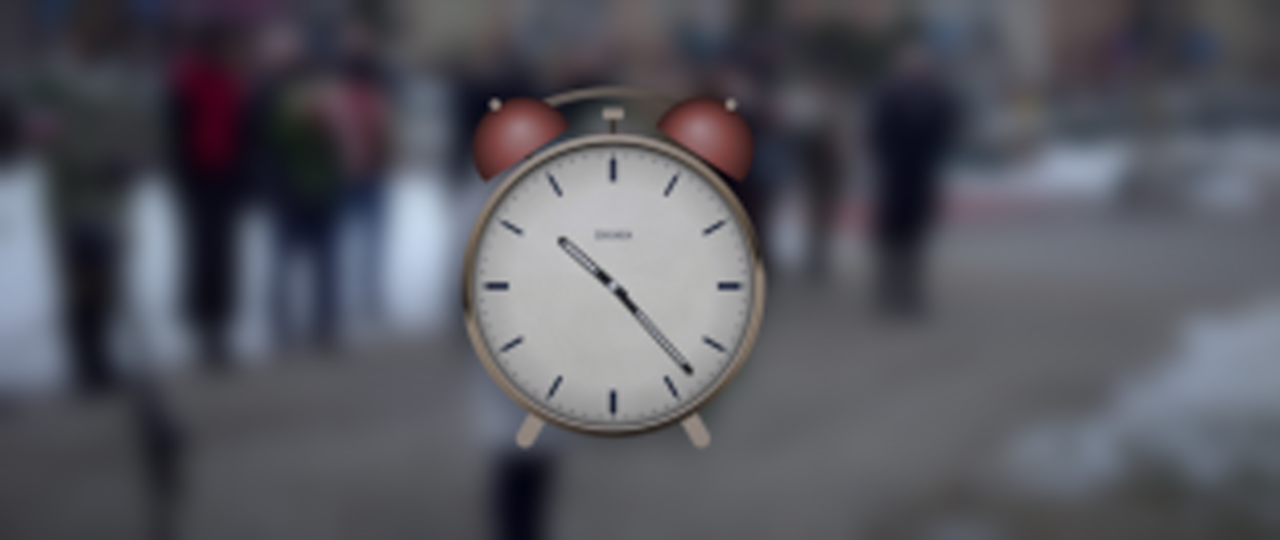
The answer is h=10 m=23
